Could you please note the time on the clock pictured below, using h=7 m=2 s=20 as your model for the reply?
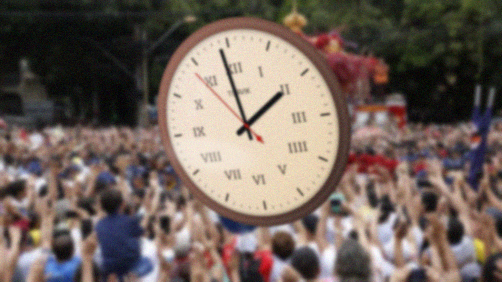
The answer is h=1 m=58 s=54
